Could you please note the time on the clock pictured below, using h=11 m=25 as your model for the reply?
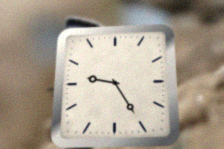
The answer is h=9 m=25
